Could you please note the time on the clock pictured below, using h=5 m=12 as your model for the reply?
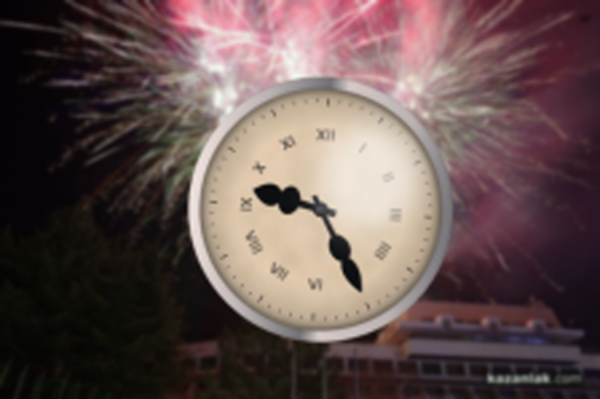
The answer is h=9 m=25
